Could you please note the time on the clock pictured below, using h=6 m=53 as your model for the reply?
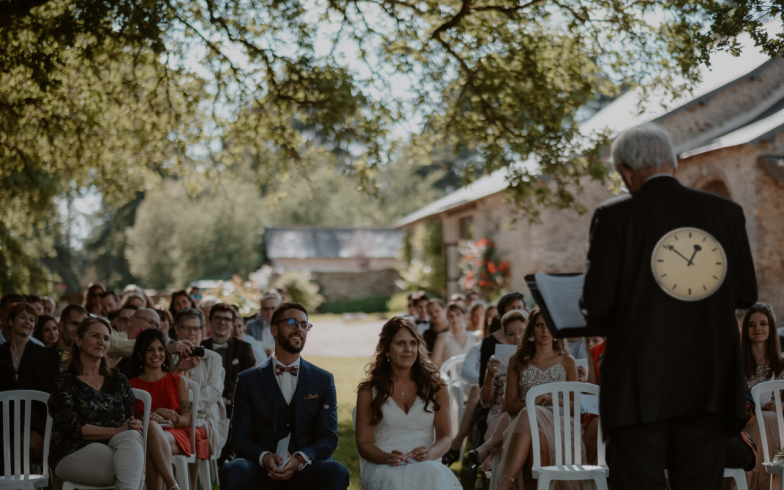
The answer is h=12 m=51
